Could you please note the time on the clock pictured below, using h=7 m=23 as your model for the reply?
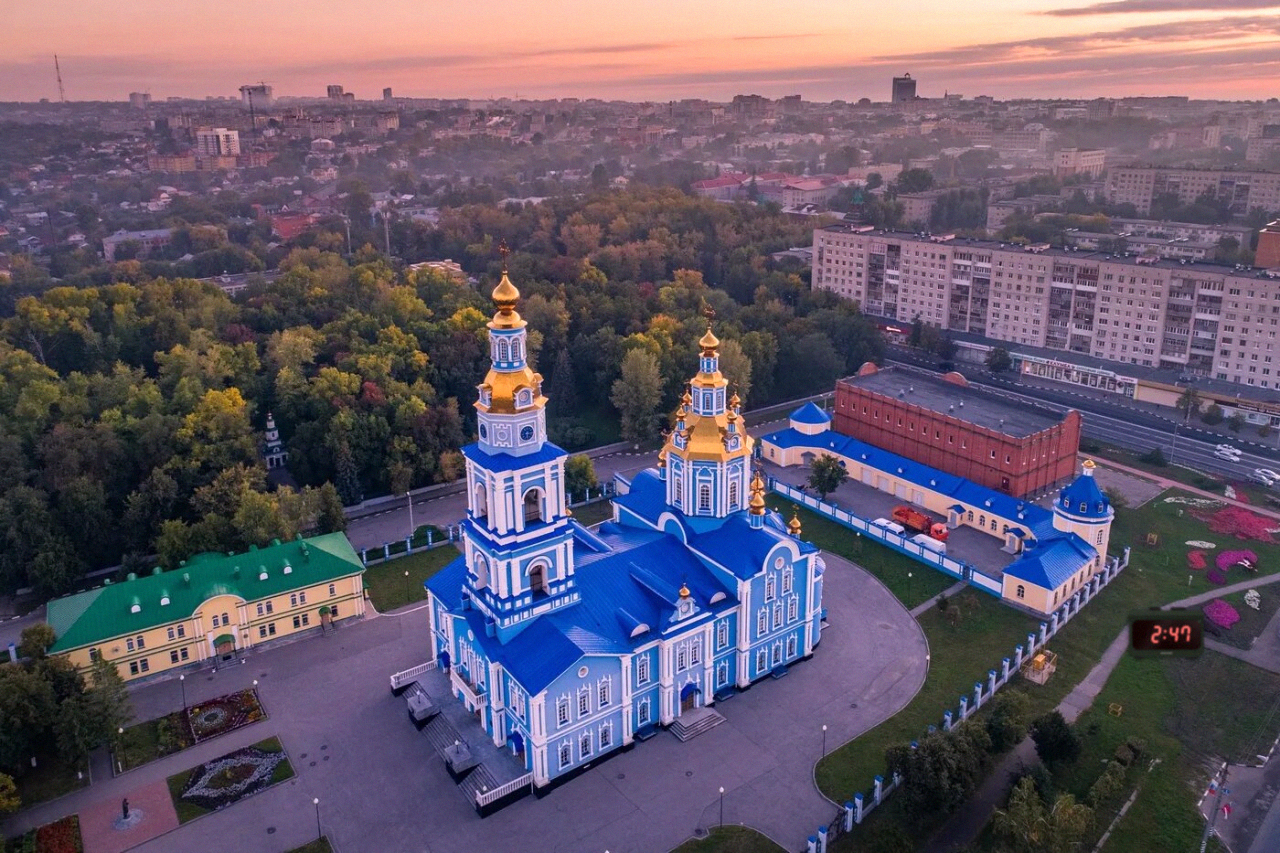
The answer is h=2 m=47
